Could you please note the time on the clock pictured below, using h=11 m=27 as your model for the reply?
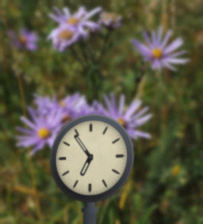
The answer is h=6 m=54
